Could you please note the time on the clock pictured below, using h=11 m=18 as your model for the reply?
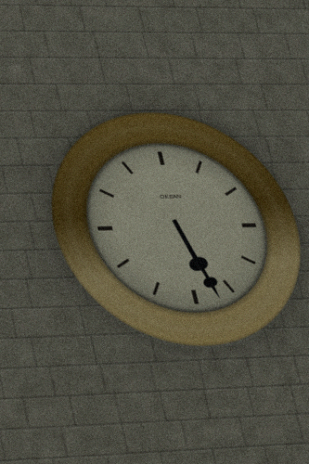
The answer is h=5 m=27
